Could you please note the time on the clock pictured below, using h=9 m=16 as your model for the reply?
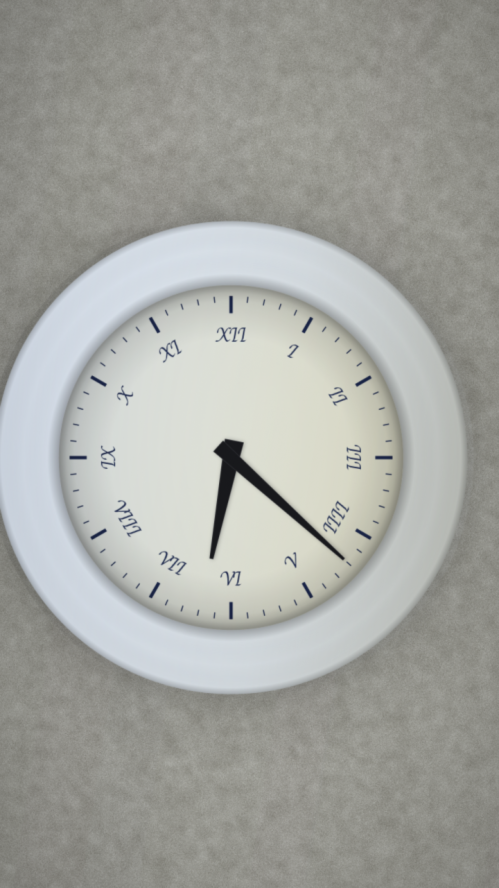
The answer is h=6 m=22
